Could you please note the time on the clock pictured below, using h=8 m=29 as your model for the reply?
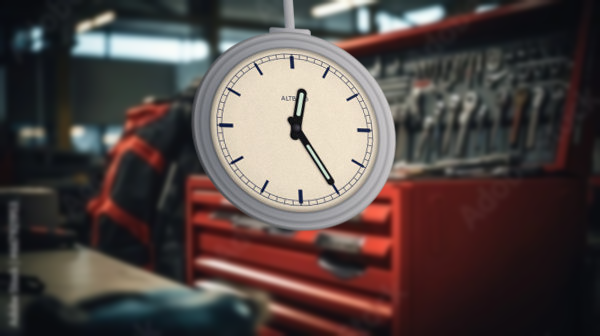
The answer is h=12 m=25
